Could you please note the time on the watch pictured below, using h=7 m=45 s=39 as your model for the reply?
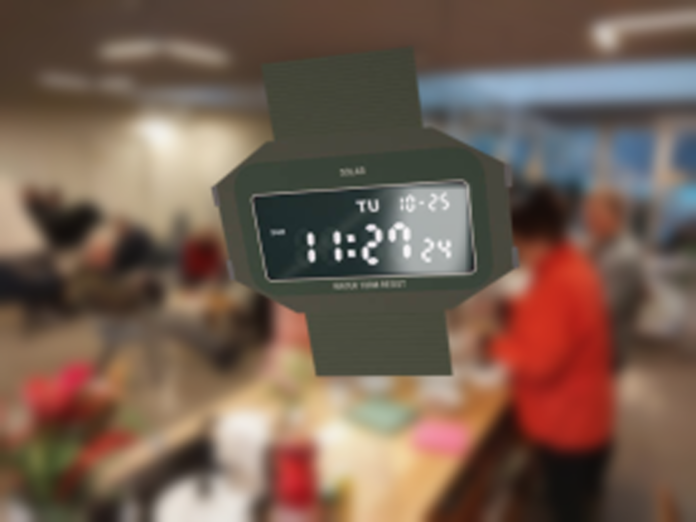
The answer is h=11 m=27 s=24
